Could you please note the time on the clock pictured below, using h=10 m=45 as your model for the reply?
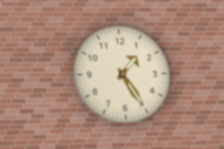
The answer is h=1 m=25
